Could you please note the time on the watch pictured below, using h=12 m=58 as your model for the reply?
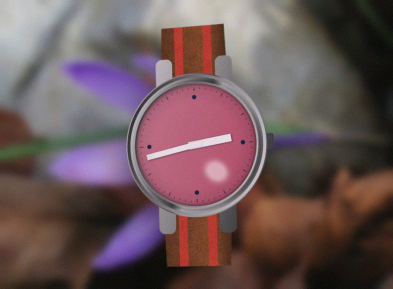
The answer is h=2 m=43
